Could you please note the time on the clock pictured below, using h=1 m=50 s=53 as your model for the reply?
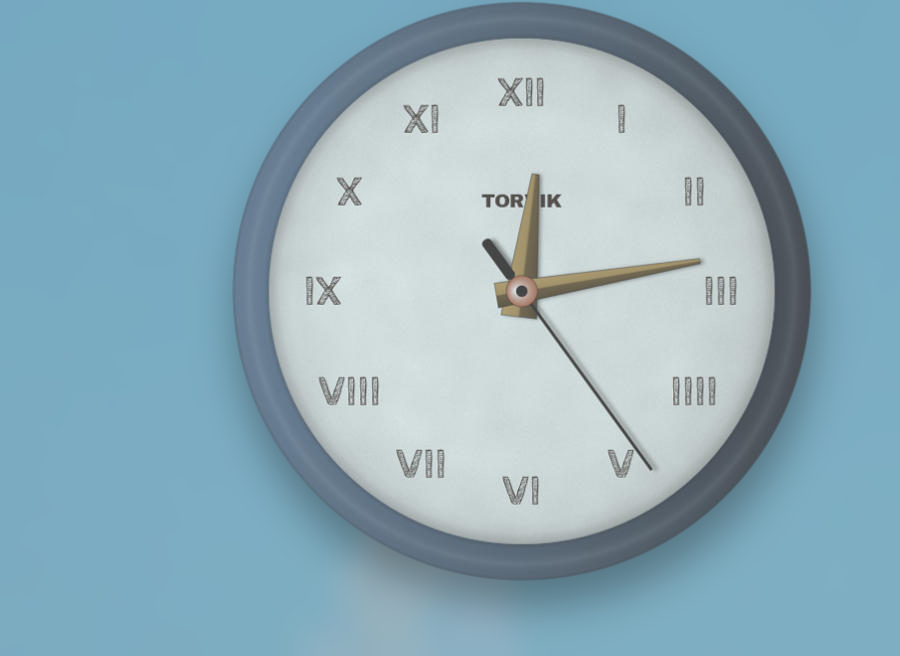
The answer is h=12 m=13 s=24
